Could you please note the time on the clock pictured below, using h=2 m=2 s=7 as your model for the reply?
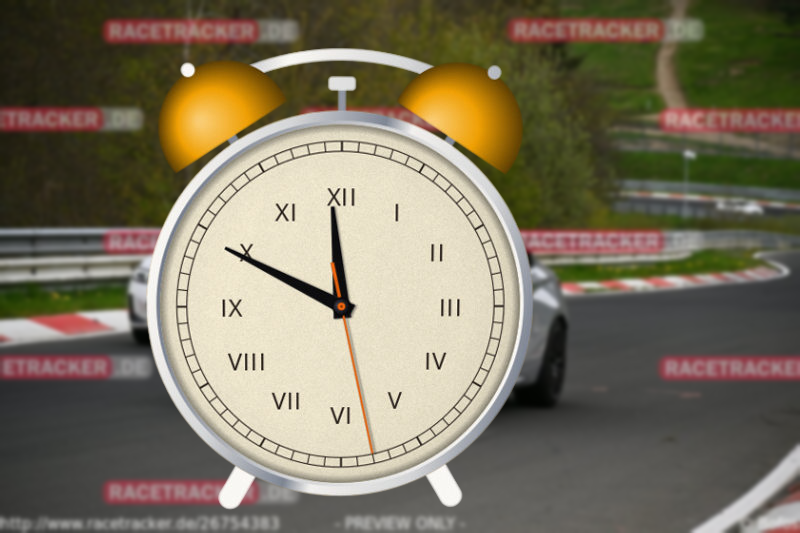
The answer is h=11 m=49 s=28
